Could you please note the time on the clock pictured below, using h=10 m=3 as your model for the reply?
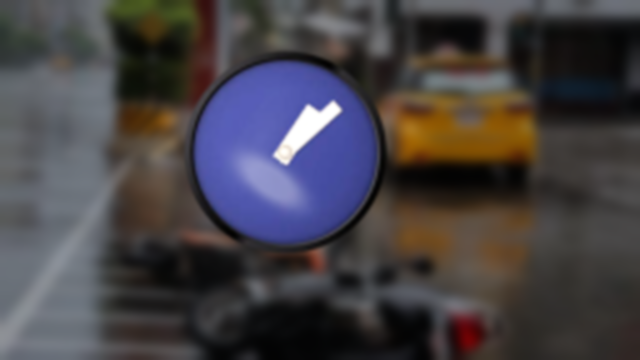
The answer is h=1 m=8
